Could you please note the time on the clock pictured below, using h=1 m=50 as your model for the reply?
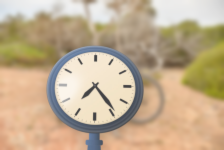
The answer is h=7 m=24
